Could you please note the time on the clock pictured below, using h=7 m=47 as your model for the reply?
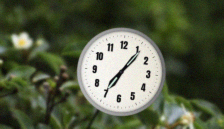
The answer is h=7 m=6
